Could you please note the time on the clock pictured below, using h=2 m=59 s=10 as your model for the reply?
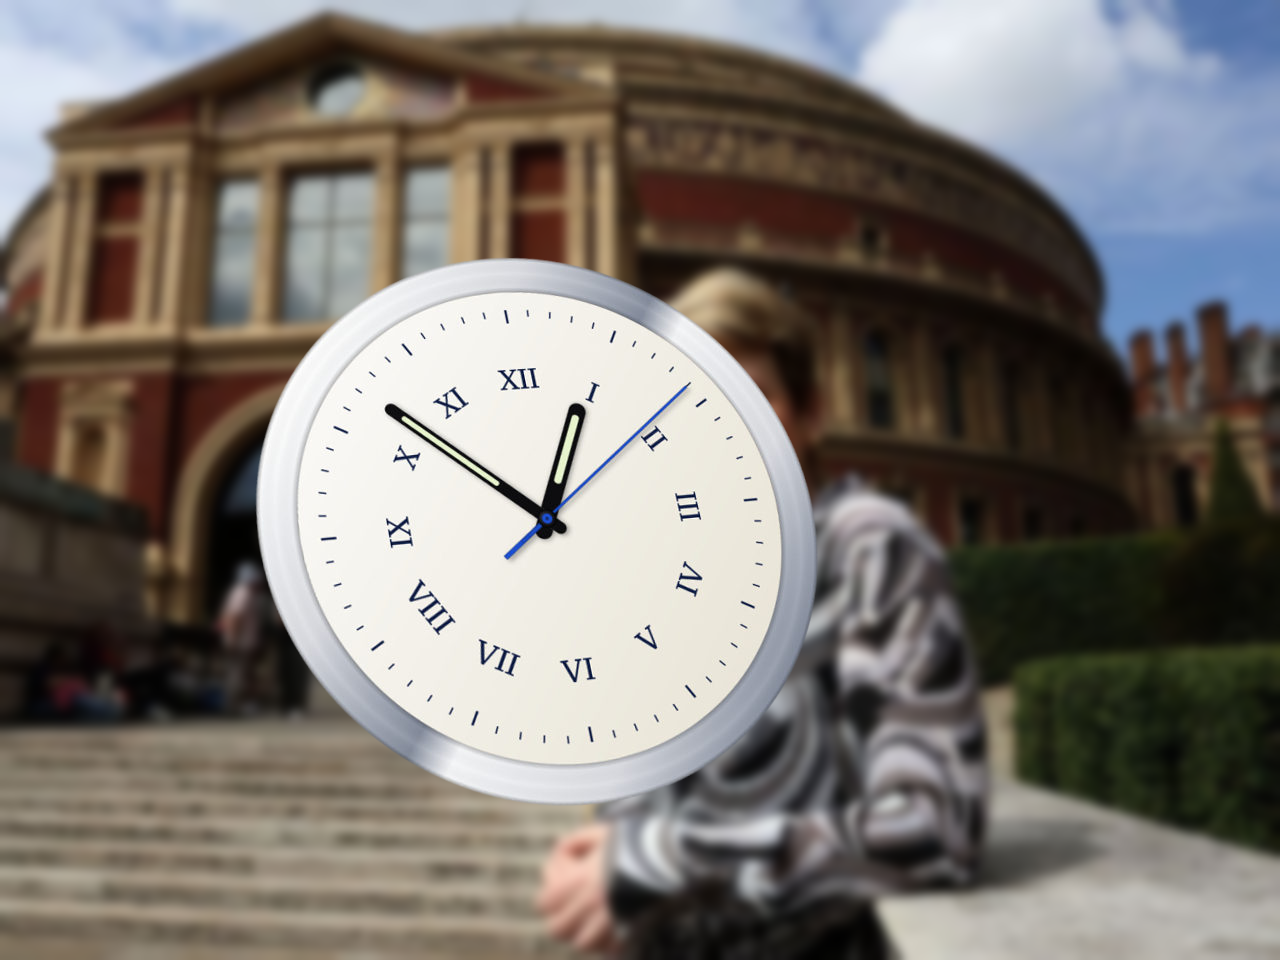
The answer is h=12 m=52 s=9
